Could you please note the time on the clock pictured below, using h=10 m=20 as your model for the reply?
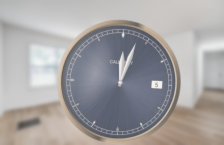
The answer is h=12 m=3
